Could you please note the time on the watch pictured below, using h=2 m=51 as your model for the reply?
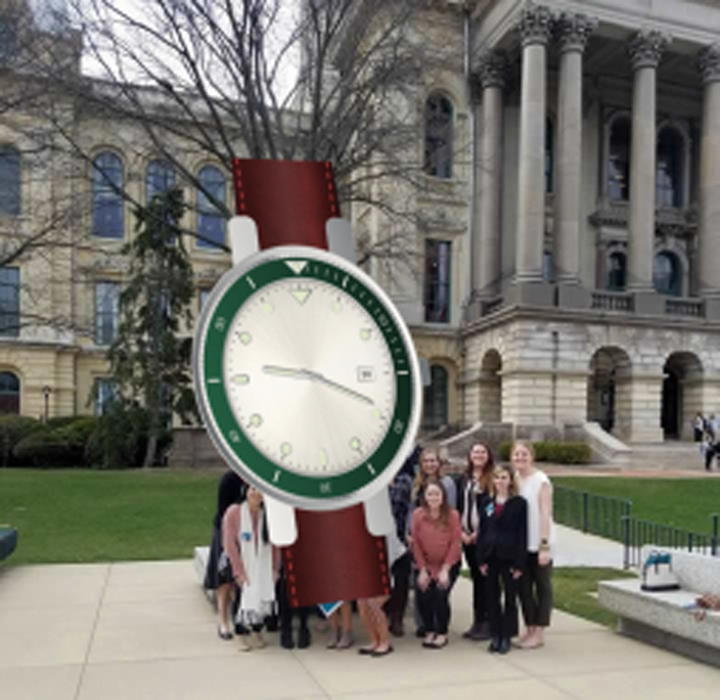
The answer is h=9 m=19
